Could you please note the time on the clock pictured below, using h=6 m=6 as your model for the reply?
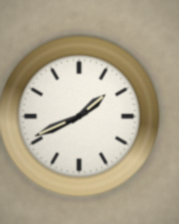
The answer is h=1 m=41
